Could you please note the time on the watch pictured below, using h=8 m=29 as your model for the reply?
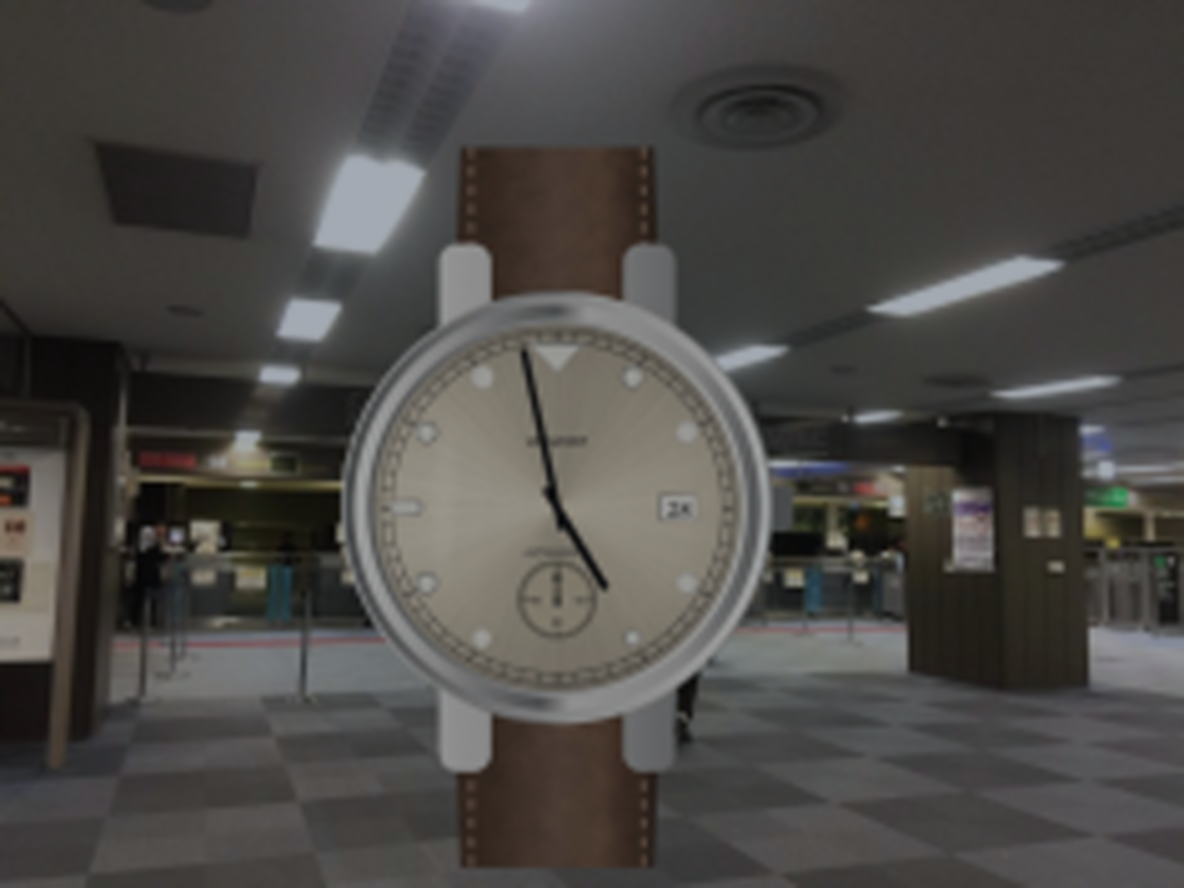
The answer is h=4 m=58
